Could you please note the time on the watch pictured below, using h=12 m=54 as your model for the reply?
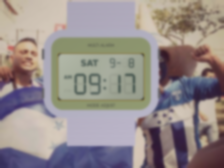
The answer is h=9 m=17
